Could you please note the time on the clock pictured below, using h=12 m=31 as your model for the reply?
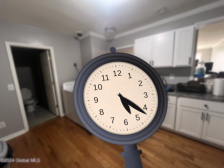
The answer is h=5 m=22
